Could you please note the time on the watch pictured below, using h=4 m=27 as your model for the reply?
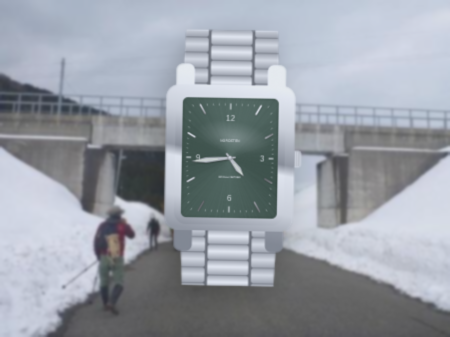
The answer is h=4 m=44
